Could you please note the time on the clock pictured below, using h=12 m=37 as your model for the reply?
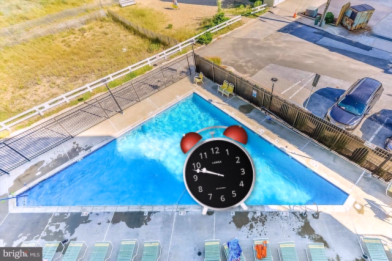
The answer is h=9 m=48
